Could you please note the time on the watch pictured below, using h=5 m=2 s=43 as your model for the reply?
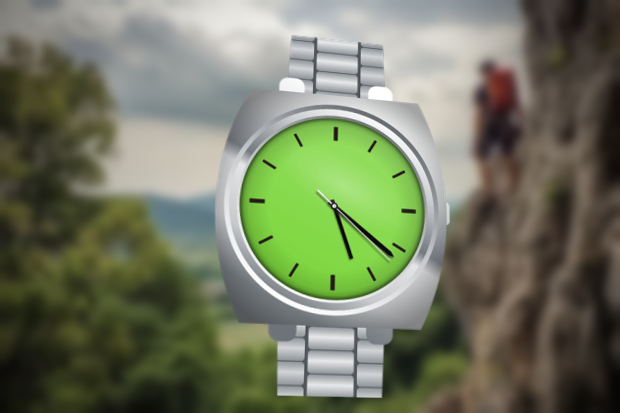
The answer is h=5 m=21 s=22
